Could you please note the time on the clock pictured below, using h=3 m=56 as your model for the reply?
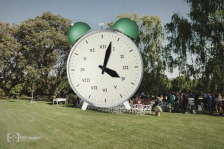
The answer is h=4 m=3
